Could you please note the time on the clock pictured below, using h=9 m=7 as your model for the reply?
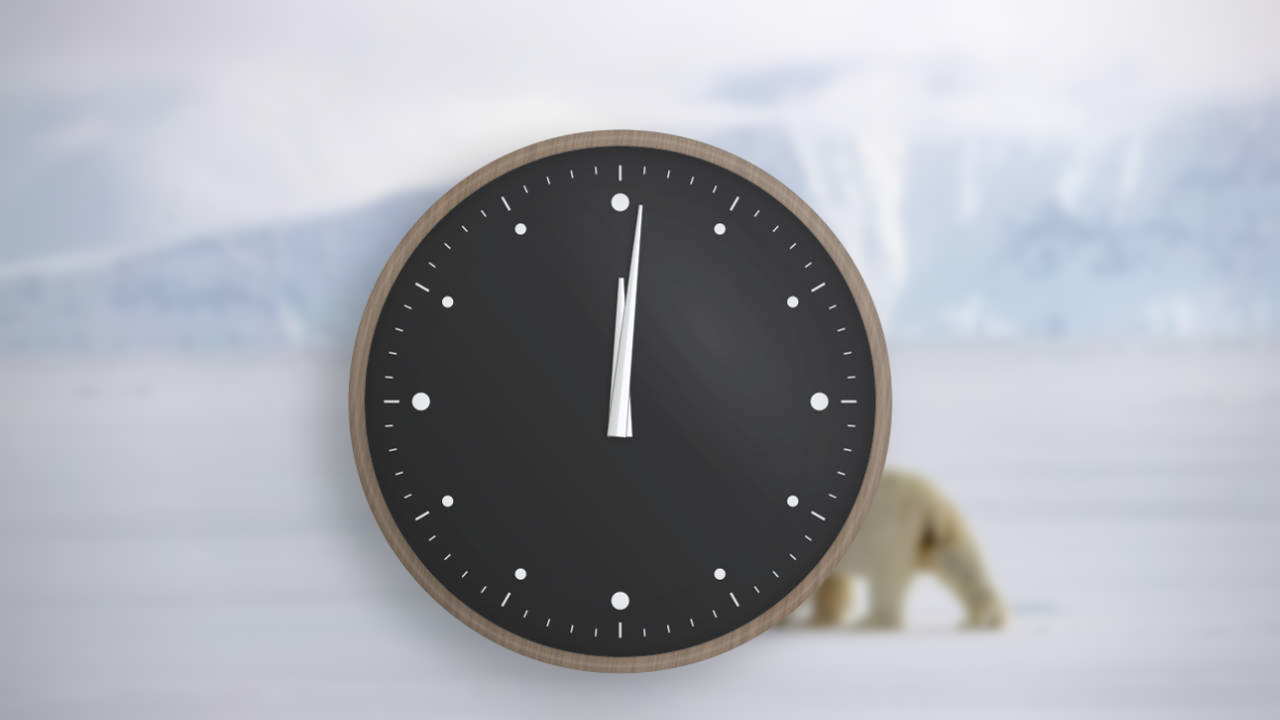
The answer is h=12 m=1
